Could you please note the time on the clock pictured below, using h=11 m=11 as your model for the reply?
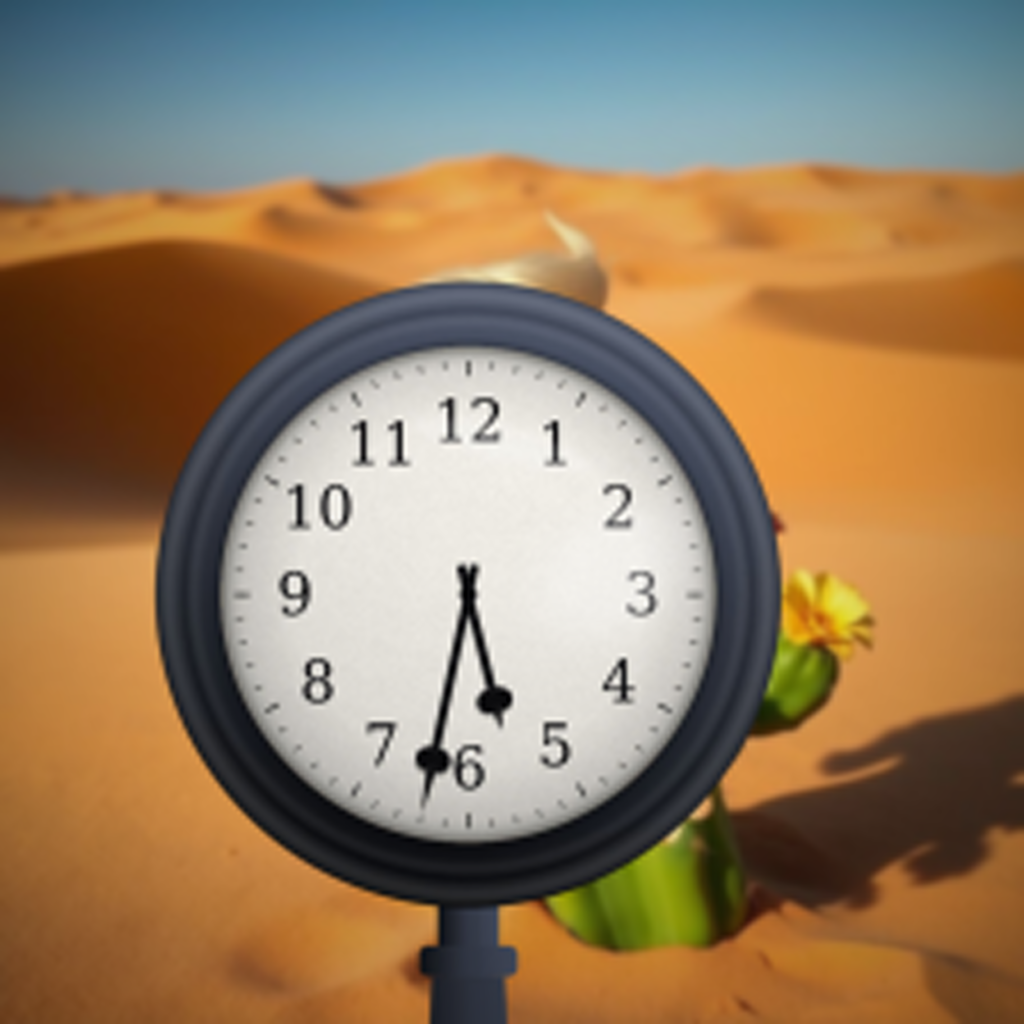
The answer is h=5 m=32
